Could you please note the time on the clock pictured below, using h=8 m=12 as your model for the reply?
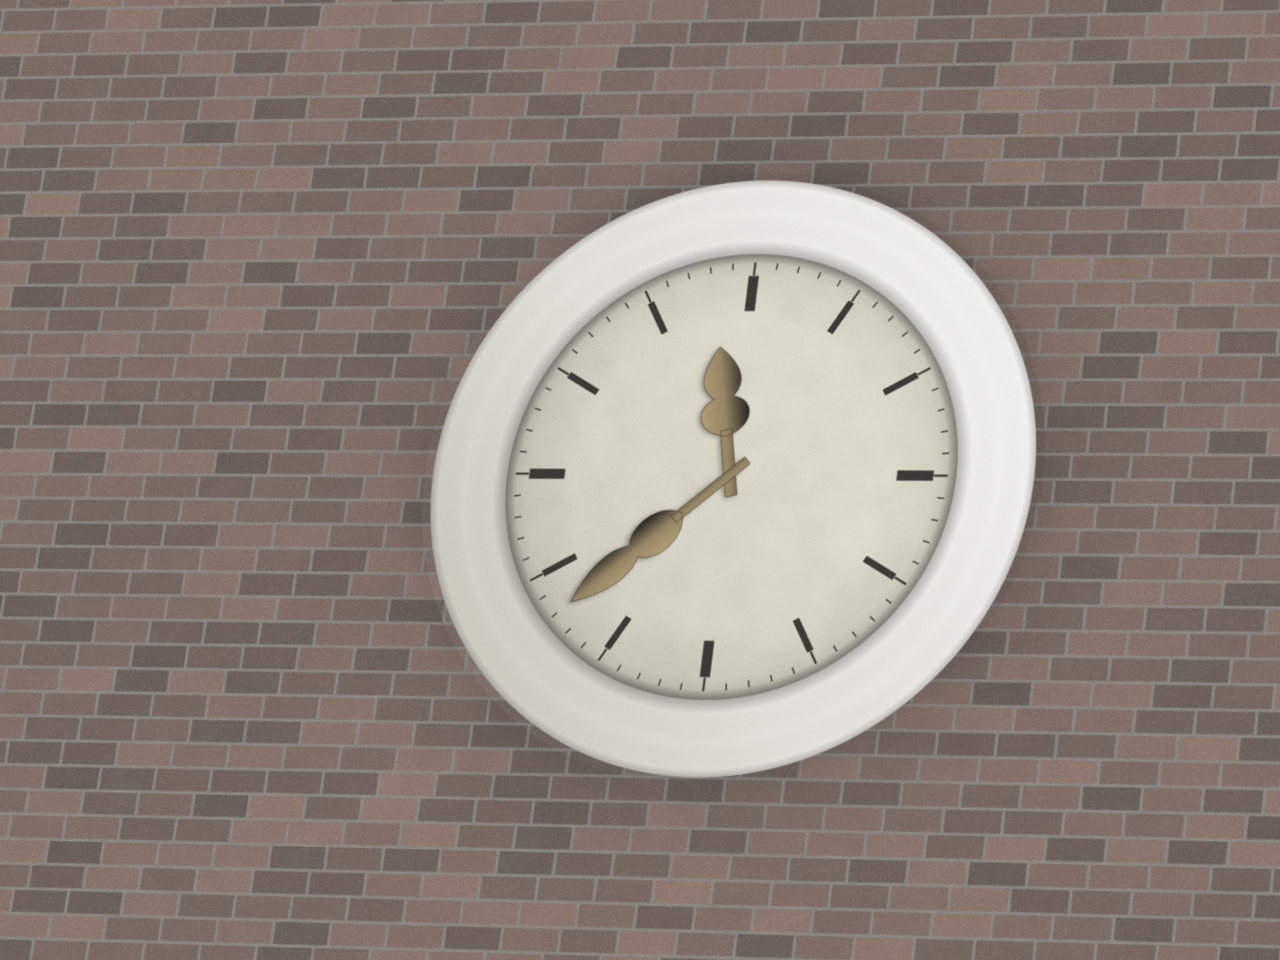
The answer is h=11 m=38
